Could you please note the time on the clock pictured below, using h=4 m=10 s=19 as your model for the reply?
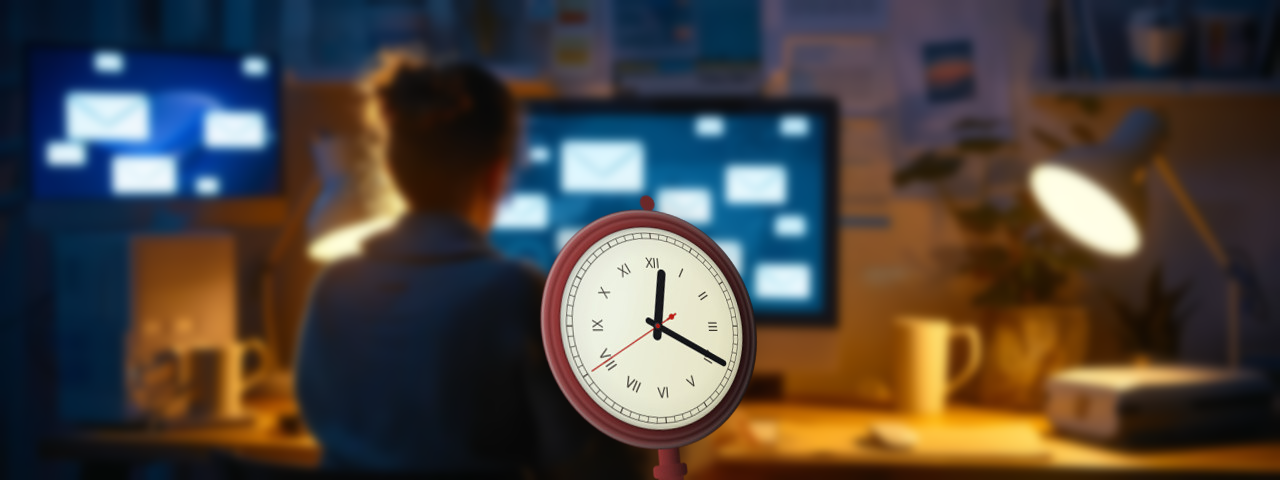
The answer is h=12 m=19 s=40
